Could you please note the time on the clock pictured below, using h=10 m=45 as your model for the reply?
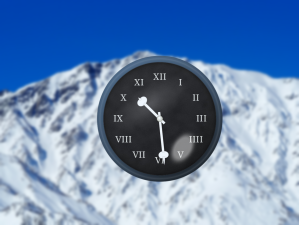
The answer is h=10 m=29
